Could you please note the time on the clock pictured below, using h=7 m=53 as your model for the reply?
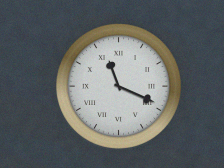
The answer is h=11 m=19
